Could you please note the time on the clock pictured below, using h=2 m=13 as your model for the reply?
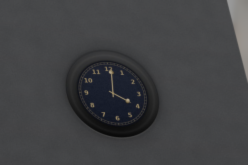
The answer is h=4 m=1
